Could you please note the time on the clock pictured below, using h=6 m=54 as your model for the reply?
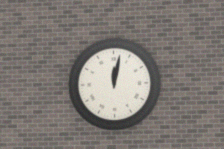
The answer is h=12 m=2
